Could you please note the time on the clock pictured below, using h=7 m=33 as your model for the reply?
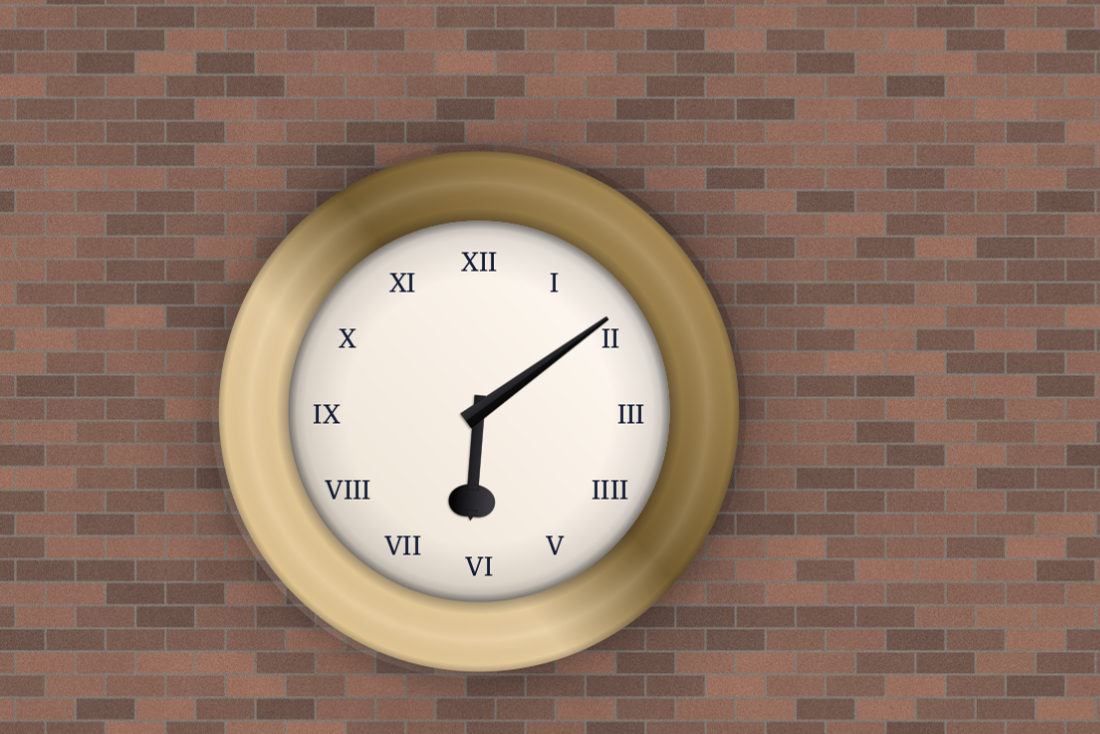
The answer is h=6 m=9
